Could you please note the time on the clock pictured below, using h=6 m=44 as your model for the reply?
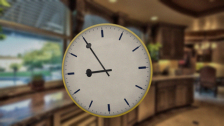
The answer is h=8 m=55
